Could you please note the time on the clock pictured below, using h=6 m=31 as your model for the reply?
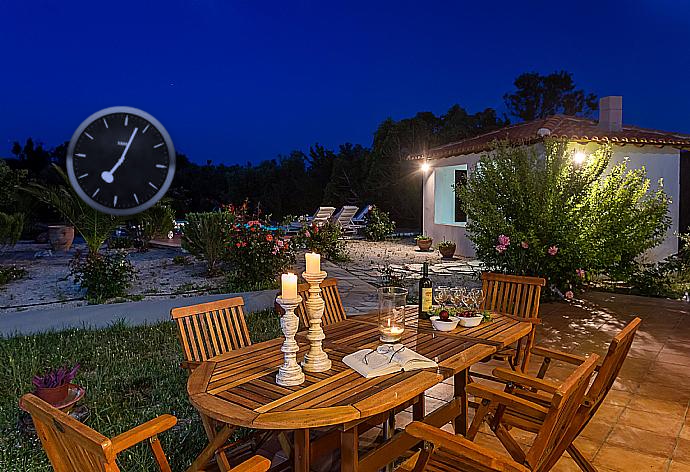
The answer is h=7 m=3
